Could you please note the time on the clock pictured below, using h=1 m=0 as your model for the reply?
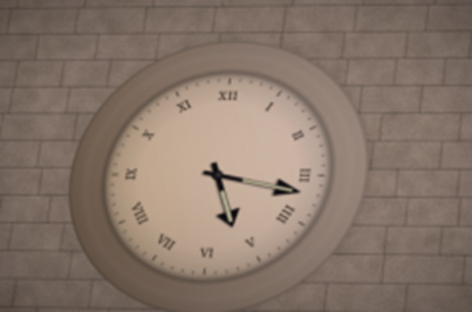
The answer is h=5 m=17
